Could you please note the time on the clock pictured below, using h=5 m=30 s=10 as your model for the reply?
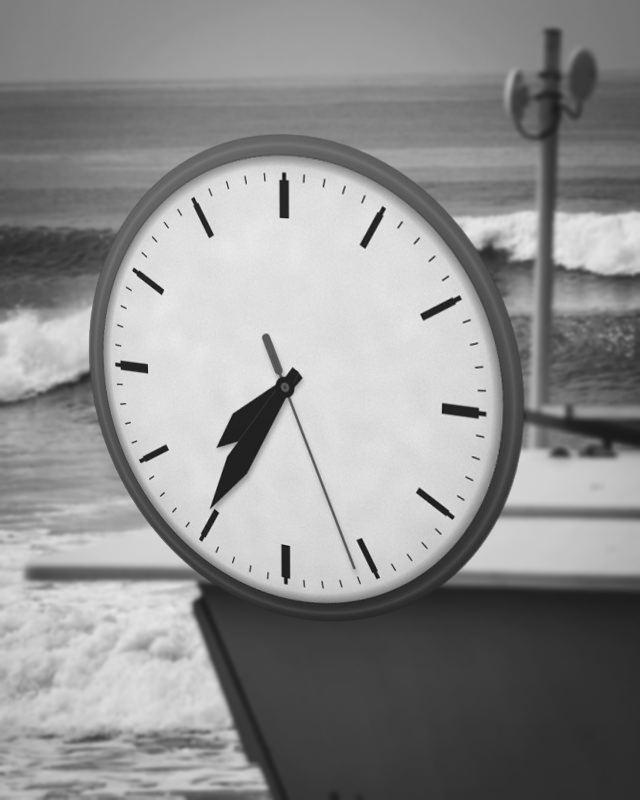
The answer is h=7 m=35 s=26
